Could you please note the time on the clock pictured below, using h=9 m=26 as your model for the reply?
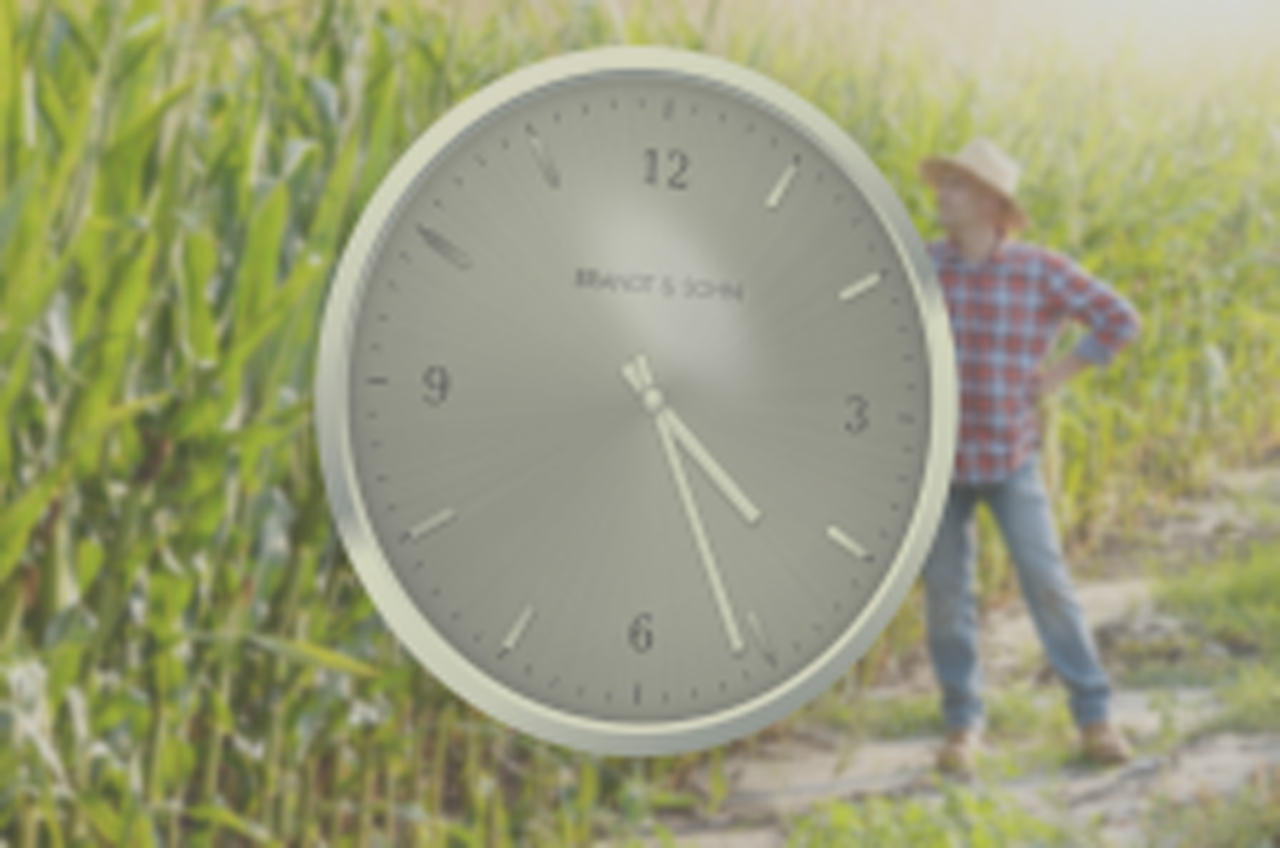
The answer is h=4 m=26
